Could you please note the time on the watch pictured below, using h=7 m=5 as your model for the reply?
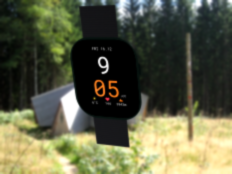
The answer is h=9 m=5
